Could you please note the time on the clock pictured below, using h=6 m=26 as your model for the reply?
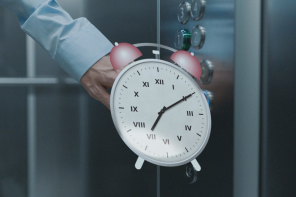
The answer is h=7 m=10
